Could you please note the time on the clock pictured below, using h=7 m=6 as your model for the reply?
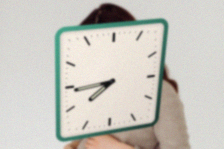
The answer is h=7 m=44
